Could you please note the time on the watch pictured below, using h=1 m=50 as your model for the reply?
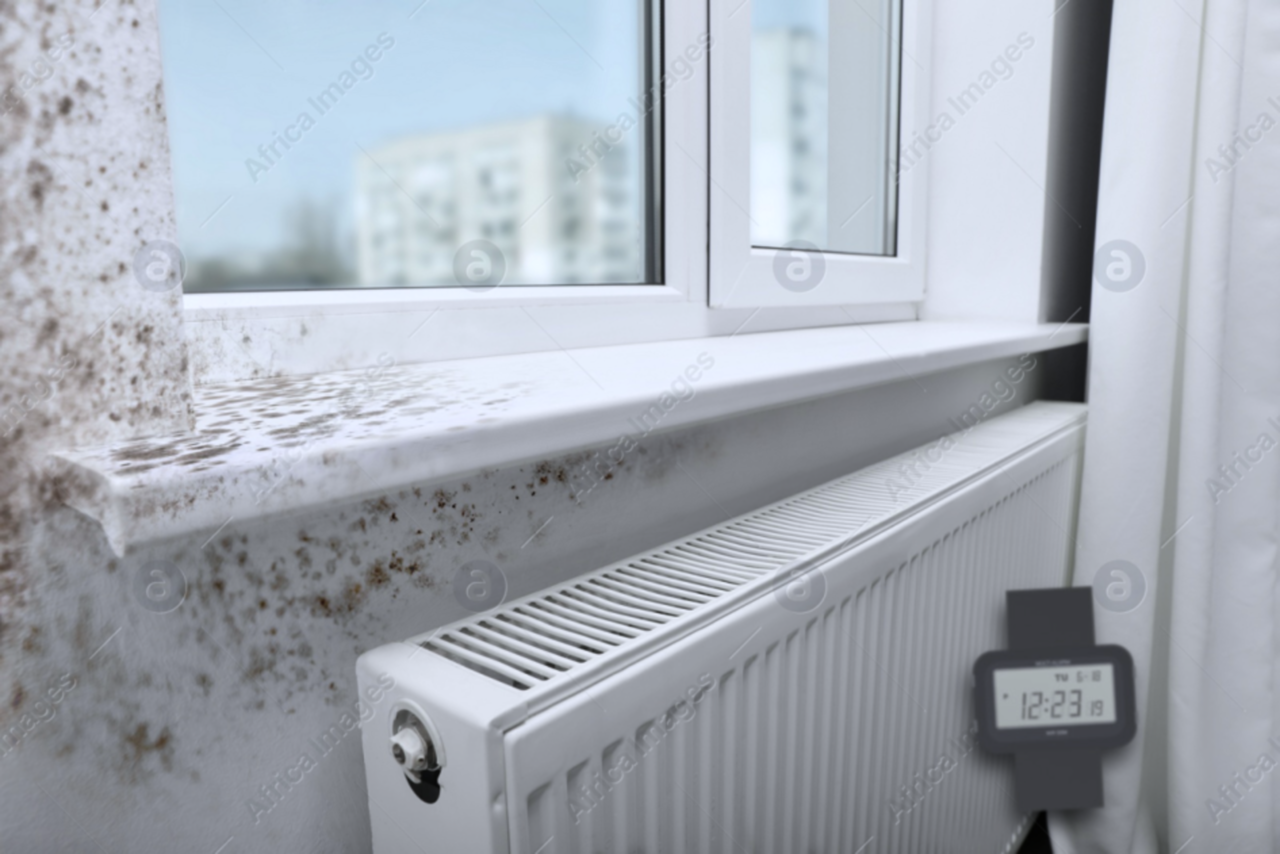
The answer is h=12 m=23
